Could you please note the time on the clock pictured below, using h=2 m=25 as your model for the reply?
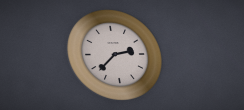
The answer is h=2 m=38
